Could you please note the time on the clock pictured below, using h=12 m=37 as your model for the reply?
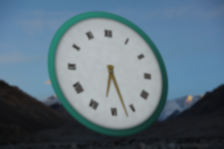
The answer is h=6 m=27
